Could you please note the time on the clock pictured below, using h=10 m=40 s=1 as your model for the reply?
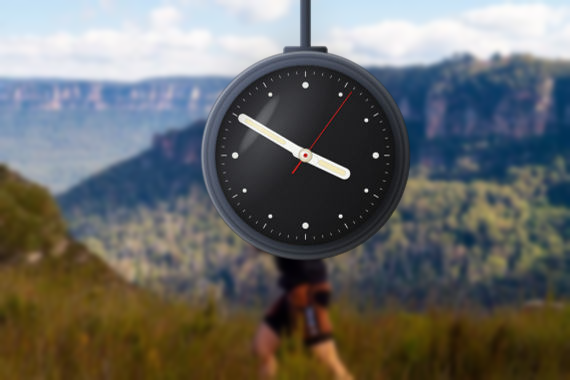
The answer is h=3 m=50 s=6
